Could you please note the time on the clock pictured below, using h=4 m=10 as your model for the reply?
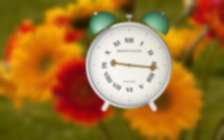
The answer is h=9 m=16
